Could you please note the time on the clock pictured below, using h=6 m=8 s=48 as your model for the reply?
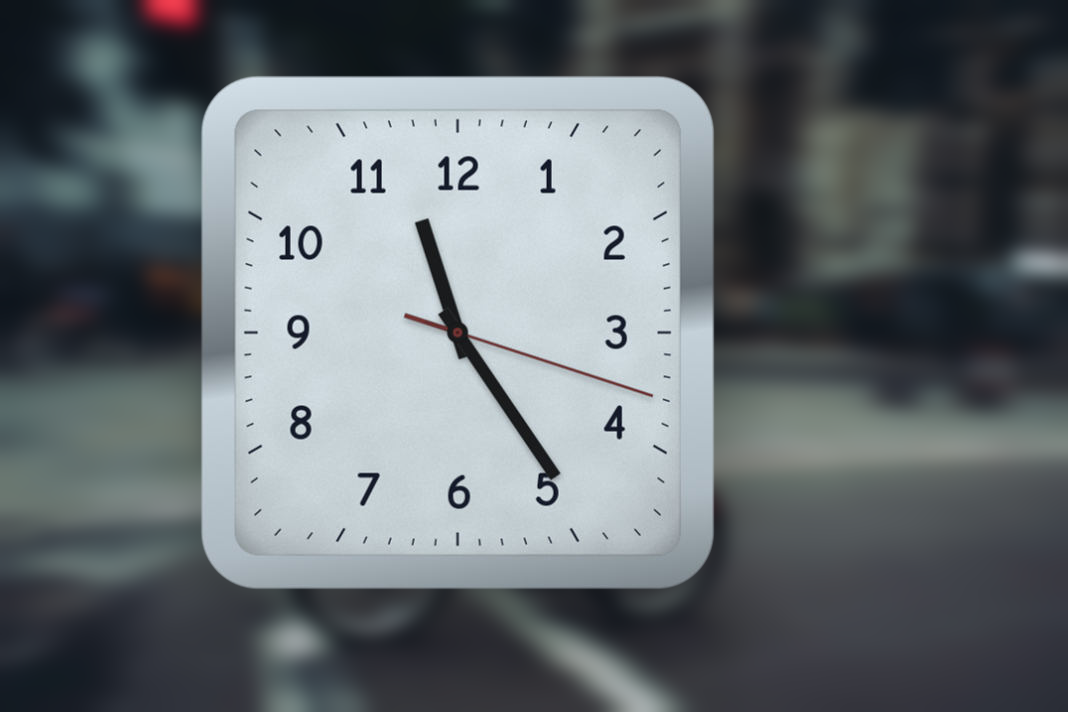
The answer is h=11 m=24 s=18
